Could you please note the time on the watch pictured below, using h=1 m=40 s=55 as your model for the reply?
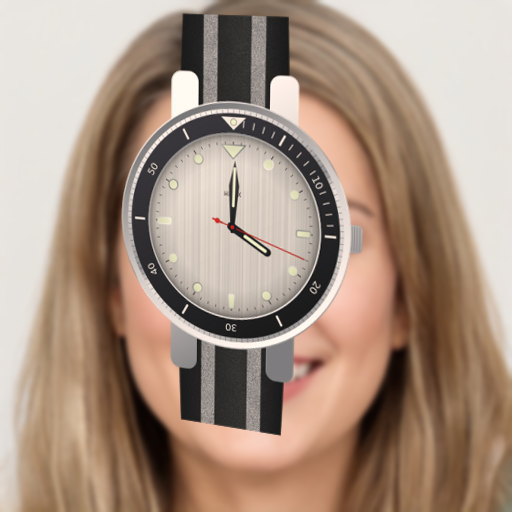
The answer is h=4 m=0 s=18
